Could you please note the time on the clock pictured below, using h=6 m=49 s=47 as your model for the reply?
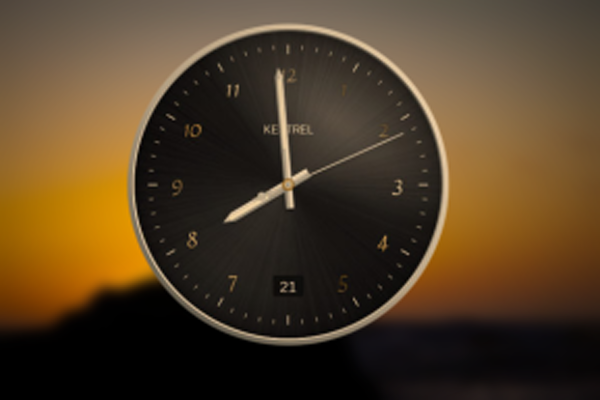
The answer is h=7 m=59 s=11
